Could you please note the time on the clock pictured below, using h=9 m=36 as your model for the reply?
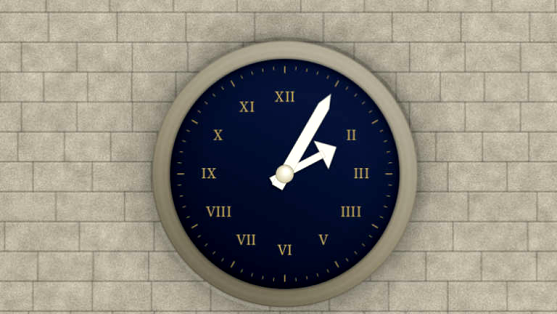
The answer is h=2 m=5
